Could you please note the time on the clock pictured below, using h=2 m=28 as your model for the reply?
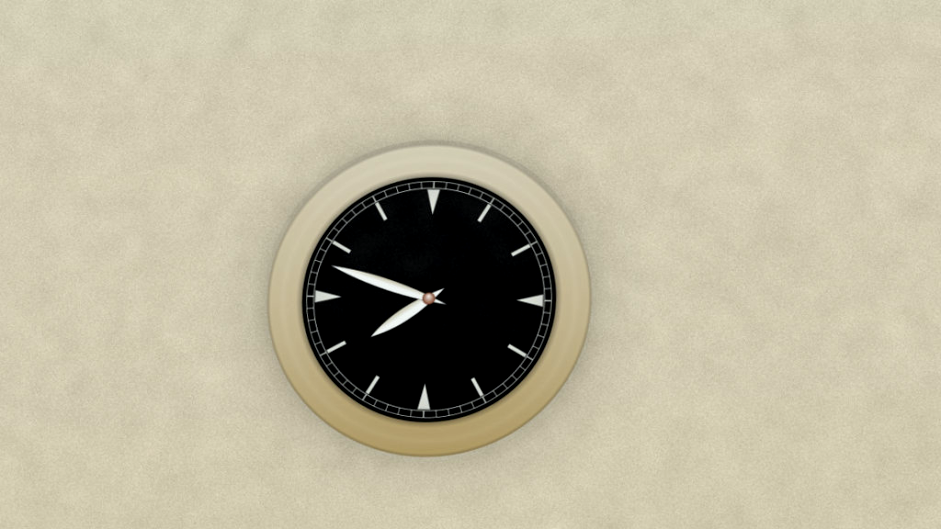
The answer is h=7 m=48
